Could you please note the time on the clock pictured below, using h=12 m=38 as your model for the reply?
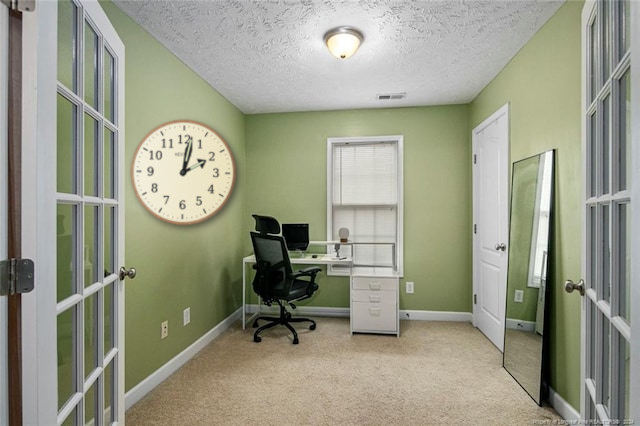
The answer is h=2 m=2
